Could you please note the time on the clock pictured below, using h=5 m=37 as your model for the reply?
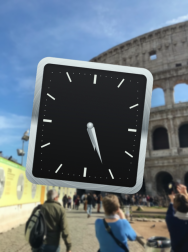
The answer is h=5 m=26
